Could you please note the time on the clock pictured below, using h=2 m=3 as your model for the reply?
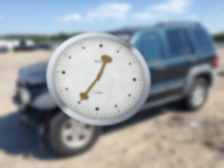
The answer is h=12 m=35
